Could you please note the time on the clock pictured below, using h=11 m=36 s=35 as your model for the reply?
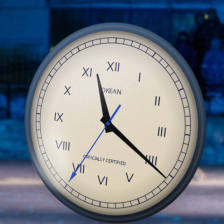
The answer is h=11 m=20 s=35
